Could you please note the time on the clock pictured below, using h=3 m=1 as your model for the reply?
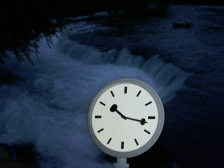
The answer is h=10 m=17
